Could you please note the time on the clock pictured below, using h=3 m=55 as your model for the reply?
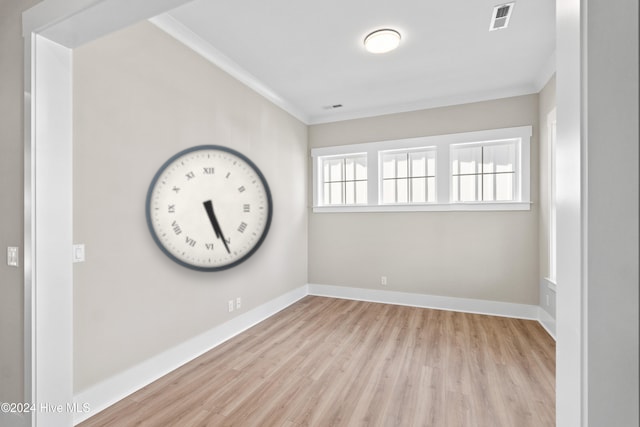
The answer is h=5 m=26
